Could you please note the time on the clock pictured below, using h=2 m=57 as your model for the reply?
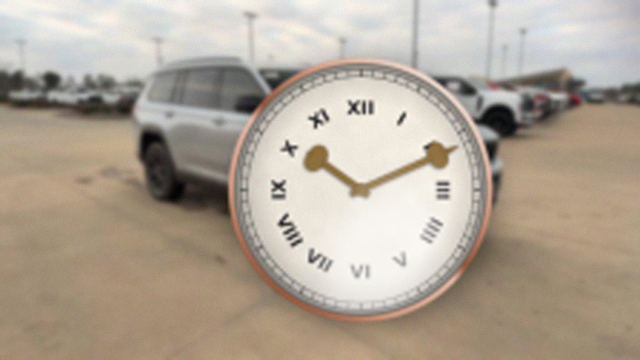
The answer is h=10 m=11
